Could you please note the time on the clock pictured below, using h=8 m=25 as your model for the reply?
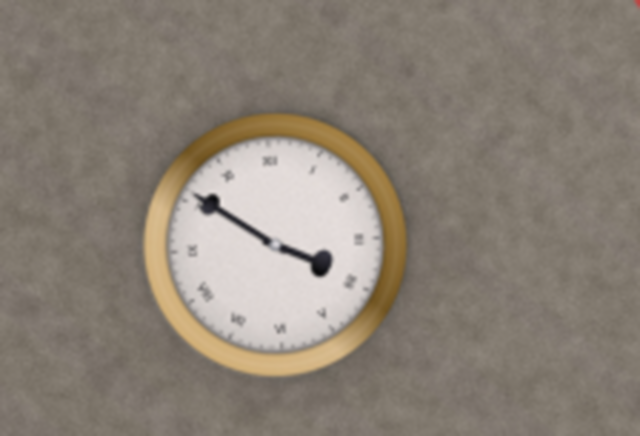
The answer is h=3 m=51
